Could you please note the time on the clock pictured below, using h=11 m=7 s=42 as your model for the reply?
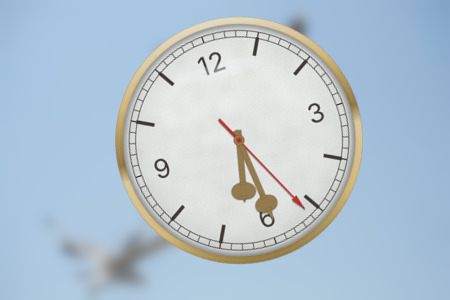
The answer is h=6 m=29 s=26
